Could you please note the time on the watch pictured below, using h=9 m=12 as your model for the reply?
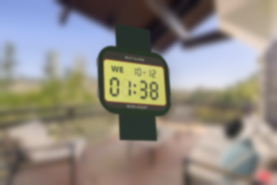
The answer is h=1 m=38
